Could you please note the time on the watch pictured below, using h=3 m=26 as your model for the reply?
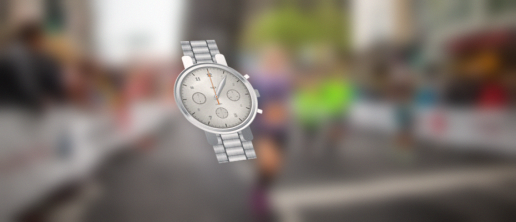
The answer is h=1 m=6
